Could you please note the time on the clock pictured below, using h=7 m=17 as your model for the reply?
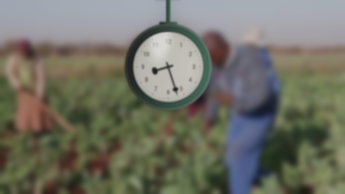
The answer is h=8 m=27
